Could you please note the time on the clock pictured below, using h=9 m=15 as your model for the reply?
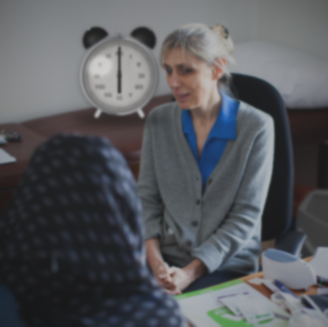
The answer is h=6 m=0
